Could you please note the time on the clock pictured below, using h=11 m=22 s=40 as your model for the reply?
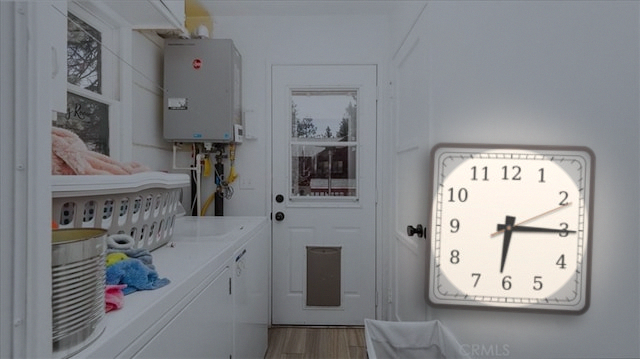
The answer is h=6 m=15 s=11
